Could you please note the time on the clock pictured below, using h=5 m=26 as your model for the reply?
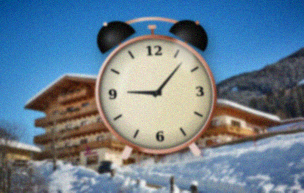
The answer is h=9 m=7
